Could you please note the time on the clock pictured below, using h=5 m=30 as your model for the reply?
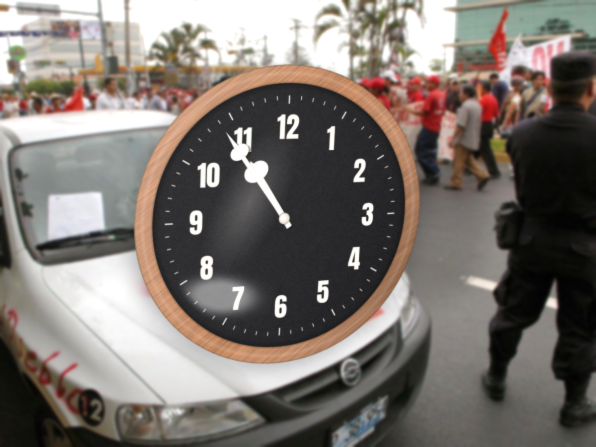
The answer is h=10 m=54
